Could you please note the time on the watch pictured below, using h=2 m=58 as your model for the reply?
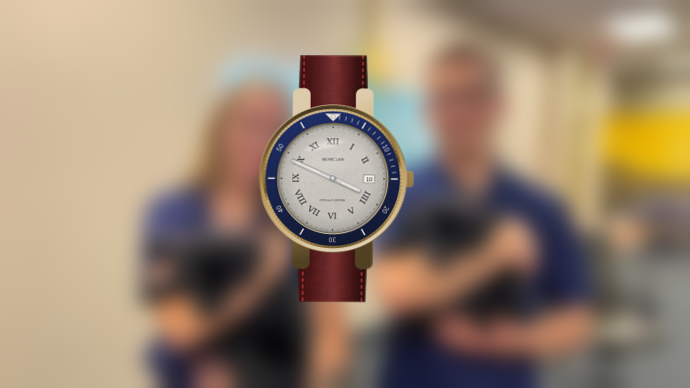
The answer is h=3 m=49
